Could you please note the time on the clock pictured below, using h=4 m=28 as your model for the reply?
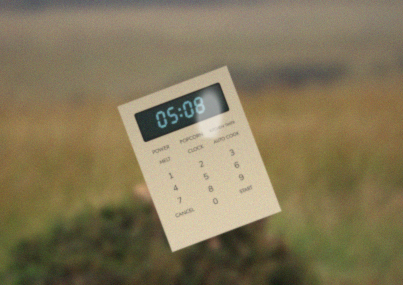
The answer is h=5 m=8
